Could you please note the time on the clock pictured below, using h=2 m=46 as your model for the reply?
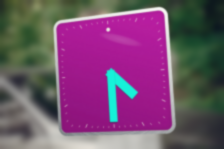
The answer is h=4 m=30
